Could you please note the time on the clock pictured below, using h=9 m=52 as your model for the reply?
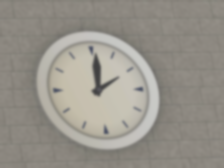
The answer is h=2 m=1
